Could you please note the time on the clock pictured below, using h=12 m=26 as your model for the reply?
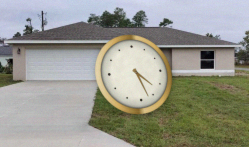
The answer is h=4 m=27
